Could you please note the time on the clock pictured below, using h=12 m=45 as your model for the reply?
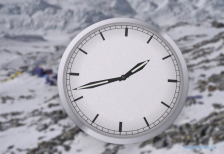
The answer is h=1 m=42
